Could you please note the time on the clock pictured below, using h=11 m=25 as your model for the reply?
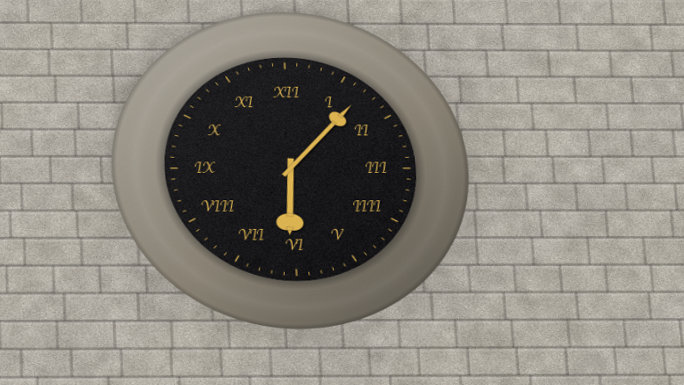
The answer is h=6 m=7
